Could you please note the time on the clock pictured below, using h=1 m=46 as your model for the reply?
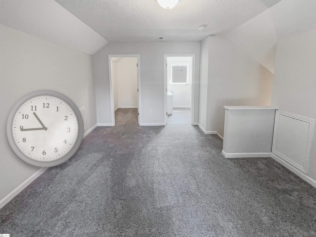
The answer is h=10 m=44
